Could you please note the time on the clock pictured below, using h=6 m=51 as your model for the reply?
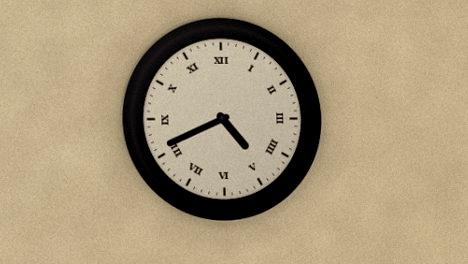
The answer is h=4 m=41
